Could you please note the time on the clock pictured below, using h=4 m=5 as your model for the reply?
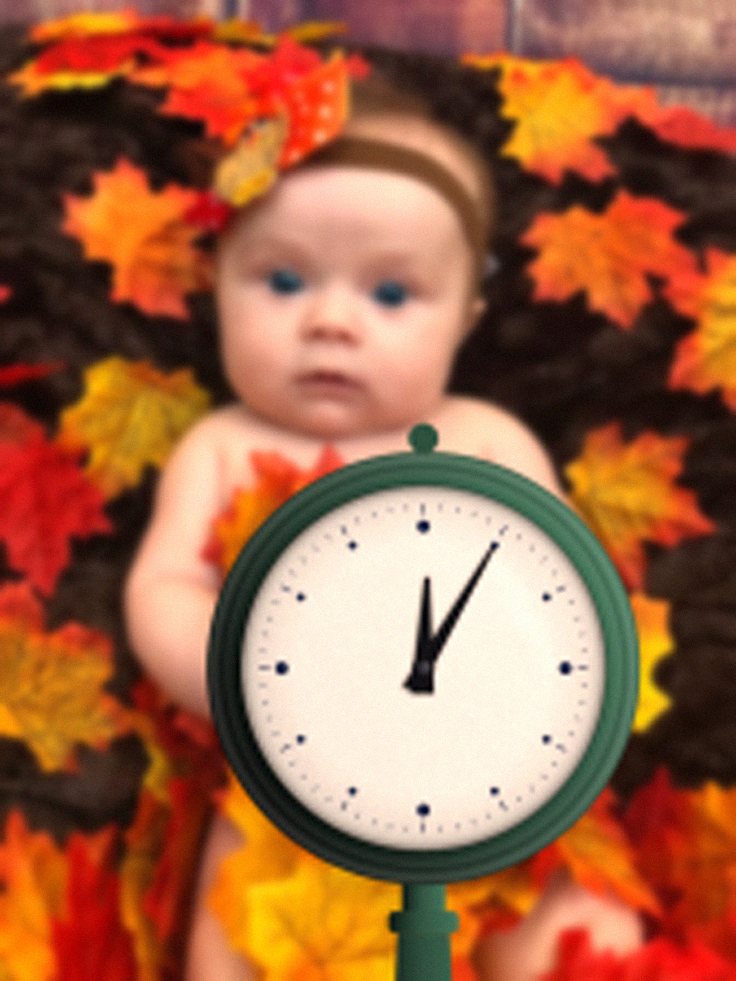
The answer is h=12 m=5
